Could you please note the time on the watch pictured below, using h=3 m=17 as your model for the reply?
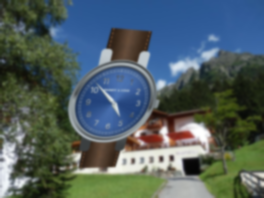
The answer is h=4 m=52
